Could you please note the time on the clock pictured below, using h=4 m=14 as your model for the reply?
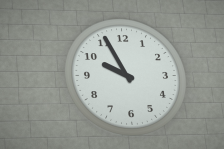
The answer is h=9 m=56
